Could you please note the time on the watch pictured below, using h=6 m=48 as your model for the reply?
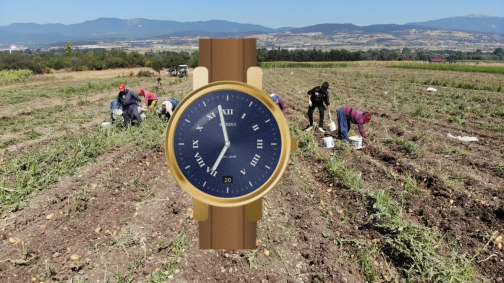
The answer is h=6 m=58
